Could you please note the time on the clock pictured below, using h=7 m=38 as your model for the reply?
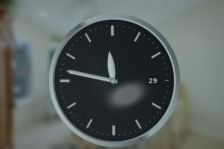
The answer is h=11 m=47
